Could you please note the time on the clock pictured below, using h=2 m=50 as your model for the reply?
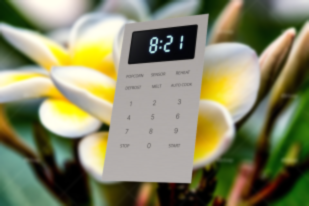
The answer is h=8 m=21
